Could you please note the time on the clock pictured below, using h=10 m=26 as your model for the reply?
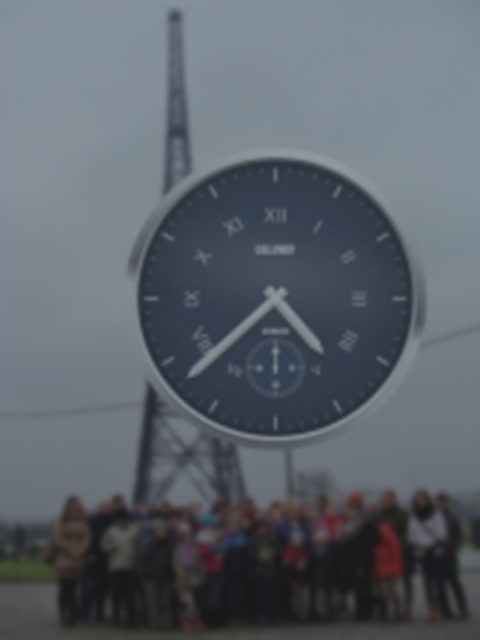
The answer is h=4 m=38
